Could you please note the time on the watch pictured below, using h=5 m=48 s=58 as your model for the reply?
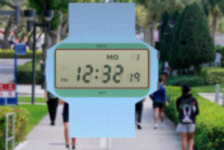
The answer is h=12 m=32 s=19
